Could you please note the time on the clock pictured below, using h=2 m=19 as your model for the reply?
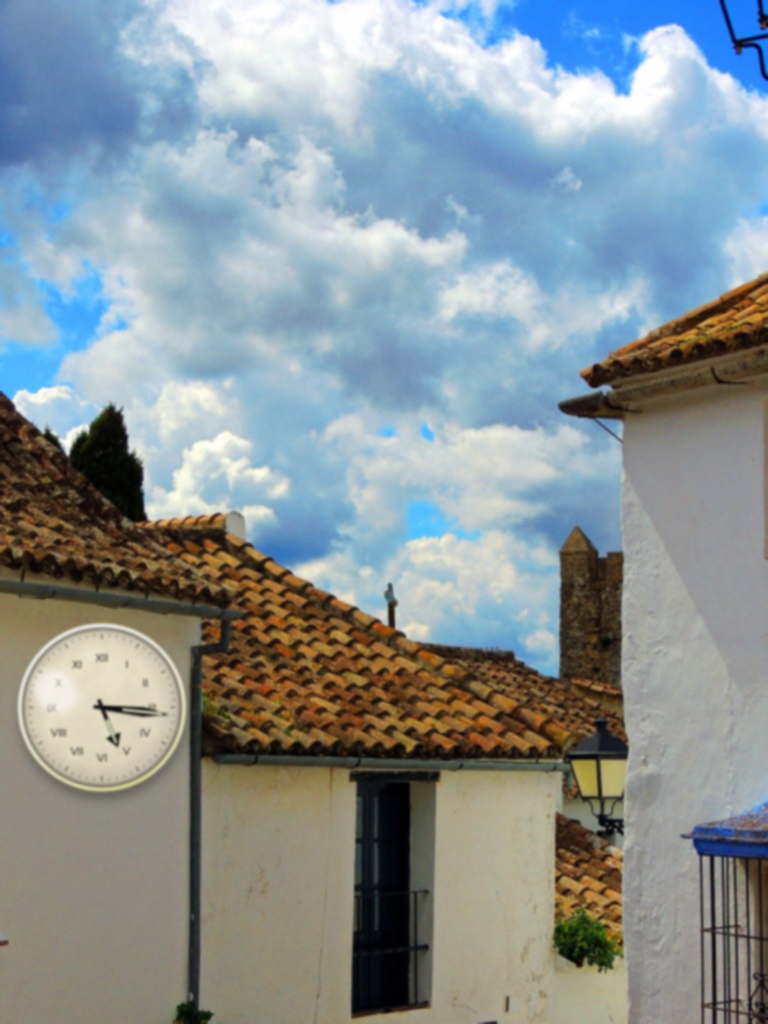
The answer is h=5 m=16
